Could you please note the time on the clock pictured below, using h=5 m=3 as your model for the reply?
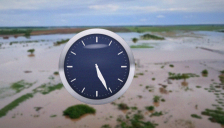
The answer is h=5 m=26
